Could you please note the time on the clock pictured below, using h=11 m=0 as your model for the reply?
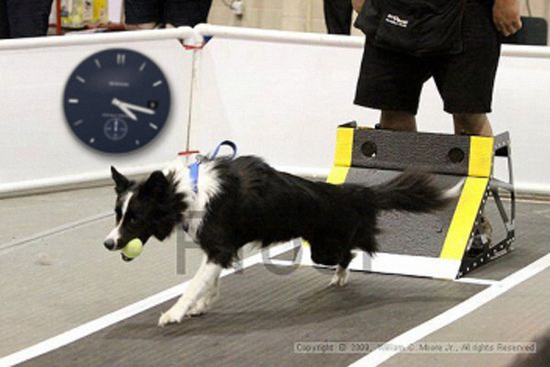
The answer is h=4 m=17
